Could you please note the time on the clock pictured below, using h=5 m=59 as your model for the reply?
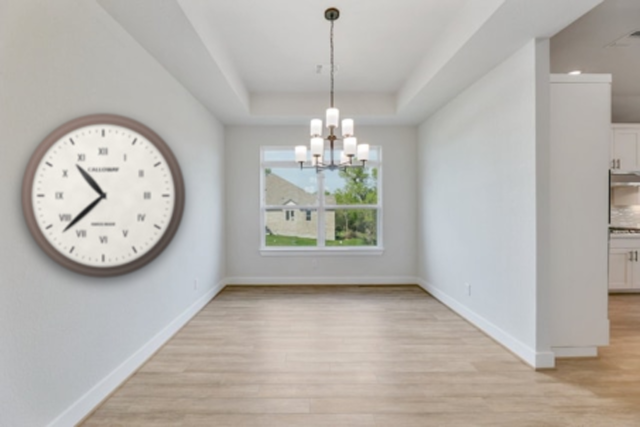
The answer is h=10 m=38
